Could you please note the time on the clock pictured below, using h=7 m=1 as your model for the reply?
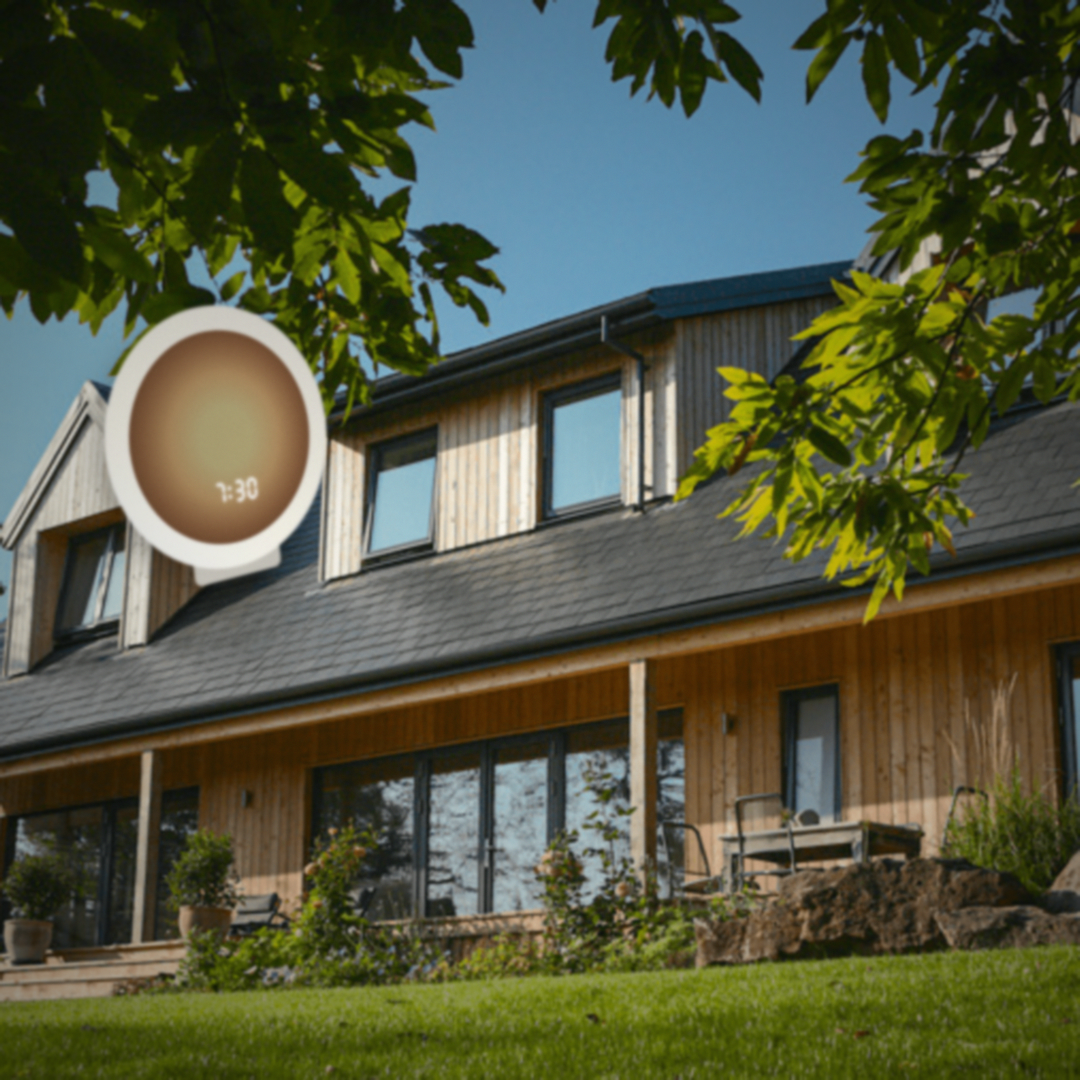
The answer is h=7 m=30
